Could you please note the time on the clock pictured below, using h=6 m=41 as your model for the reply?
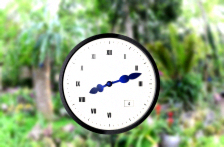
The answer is h=8 m=12
